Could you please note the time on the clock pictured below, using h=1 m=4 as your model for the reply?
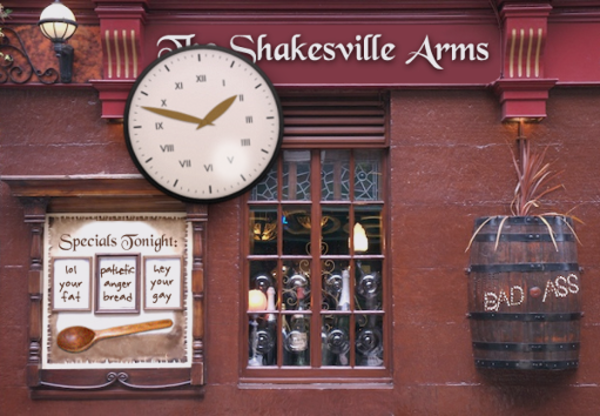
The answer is h=1 m=48
